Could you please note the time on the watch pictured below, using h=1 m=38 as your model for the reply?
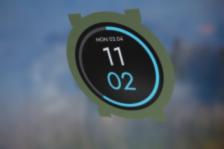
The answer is h=11 m=2
